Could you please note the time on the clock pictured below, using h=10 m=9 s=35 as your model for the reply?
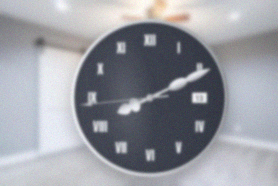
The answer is h=8 m=10 s=44
